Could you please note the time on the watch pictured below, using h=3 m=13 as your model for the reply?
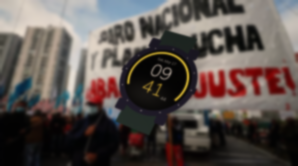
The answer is h=9 m=41
